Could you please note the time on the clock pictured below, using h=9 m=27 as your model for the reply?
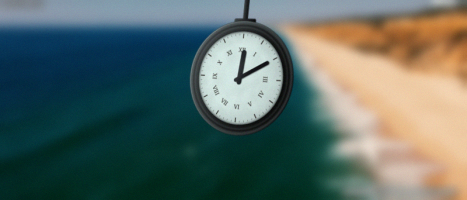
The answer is h=12 m=10
